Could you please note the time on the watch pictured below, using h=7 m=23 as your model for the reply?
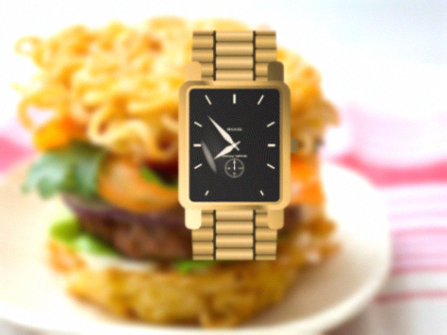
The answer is h=7 m=53
